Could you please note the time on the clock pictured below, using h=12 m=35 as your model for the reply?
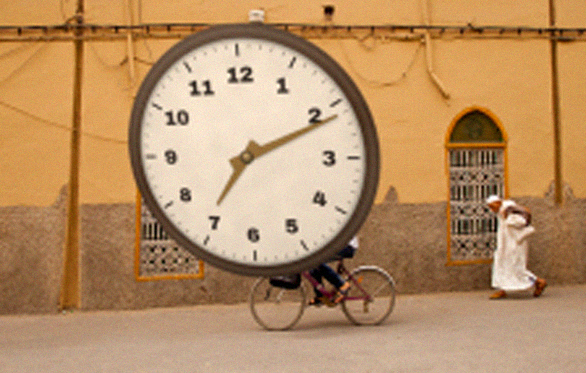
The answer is h=7 m=11
